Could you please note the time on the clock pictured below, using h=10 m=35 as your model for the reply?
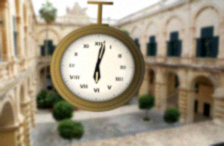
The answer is h=6 m=2
